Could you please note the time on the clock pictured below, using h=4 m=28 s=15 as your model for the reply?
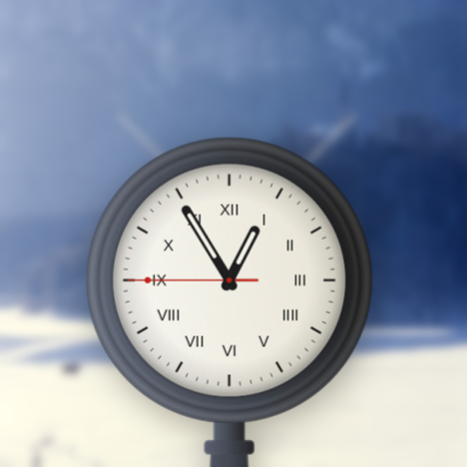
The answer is h=12 m=54 s=45
